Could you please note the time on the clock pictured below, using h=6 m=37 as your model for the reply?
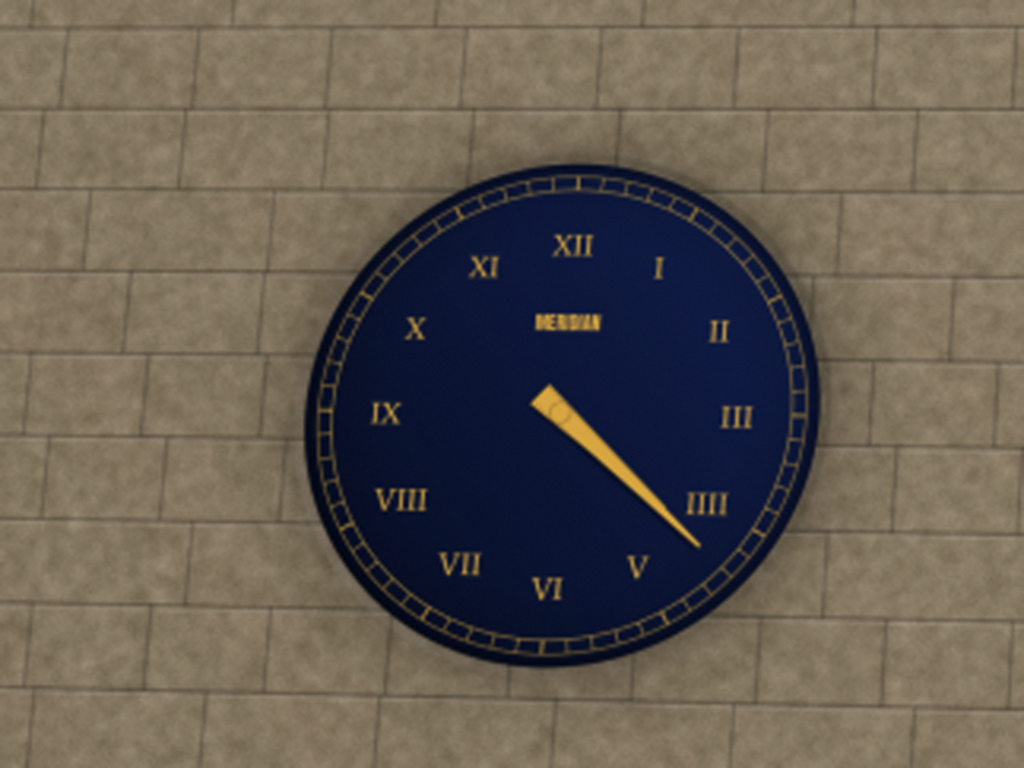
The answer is h=4 m=22
